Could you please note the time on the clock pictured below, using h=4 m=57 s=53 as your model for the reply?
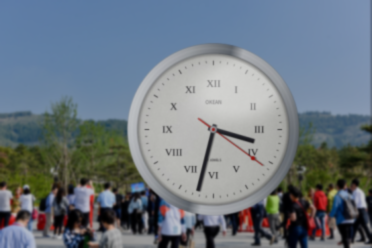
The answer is h=3 m=32 s=21
